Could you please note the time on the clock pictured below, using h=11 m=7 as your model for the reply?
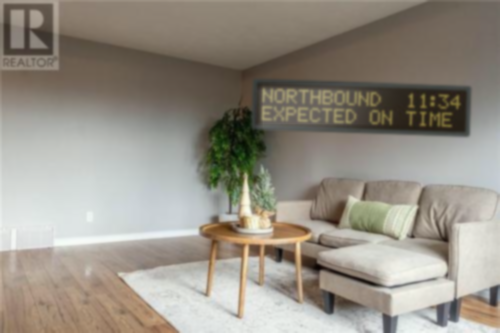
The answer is h=11 m=34
